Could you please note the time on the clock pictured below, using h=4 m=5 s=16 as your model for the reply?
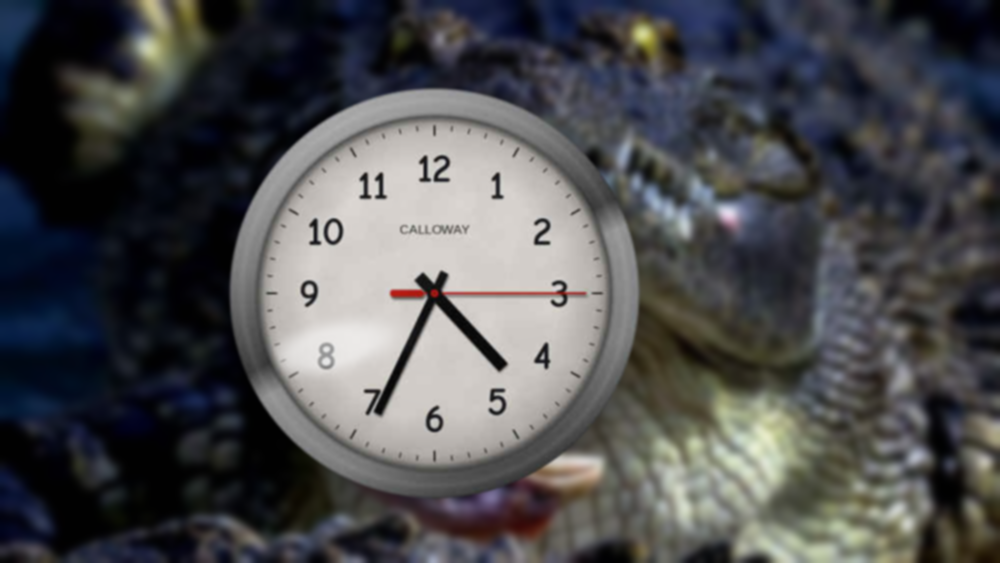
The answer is h=4 m=34 s=15
